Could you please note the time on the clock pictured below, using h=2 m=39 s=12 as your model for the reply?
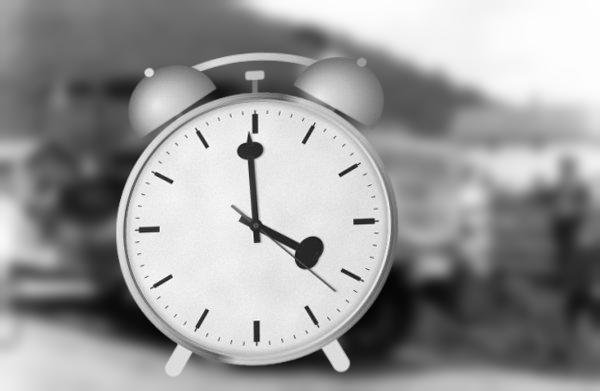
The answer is h=3 m=59 s=22
